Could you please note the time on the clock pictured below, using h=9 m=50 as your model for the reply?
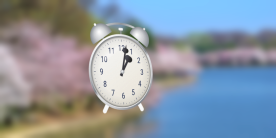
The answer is h=1 m=2
